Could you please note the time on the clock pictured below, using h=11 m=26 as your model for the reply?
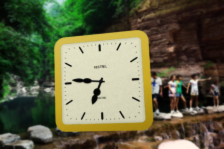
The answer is h=6 m=46
